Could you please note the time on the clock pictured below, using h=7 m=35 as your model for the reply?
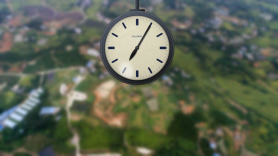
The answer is h=7 m=5
